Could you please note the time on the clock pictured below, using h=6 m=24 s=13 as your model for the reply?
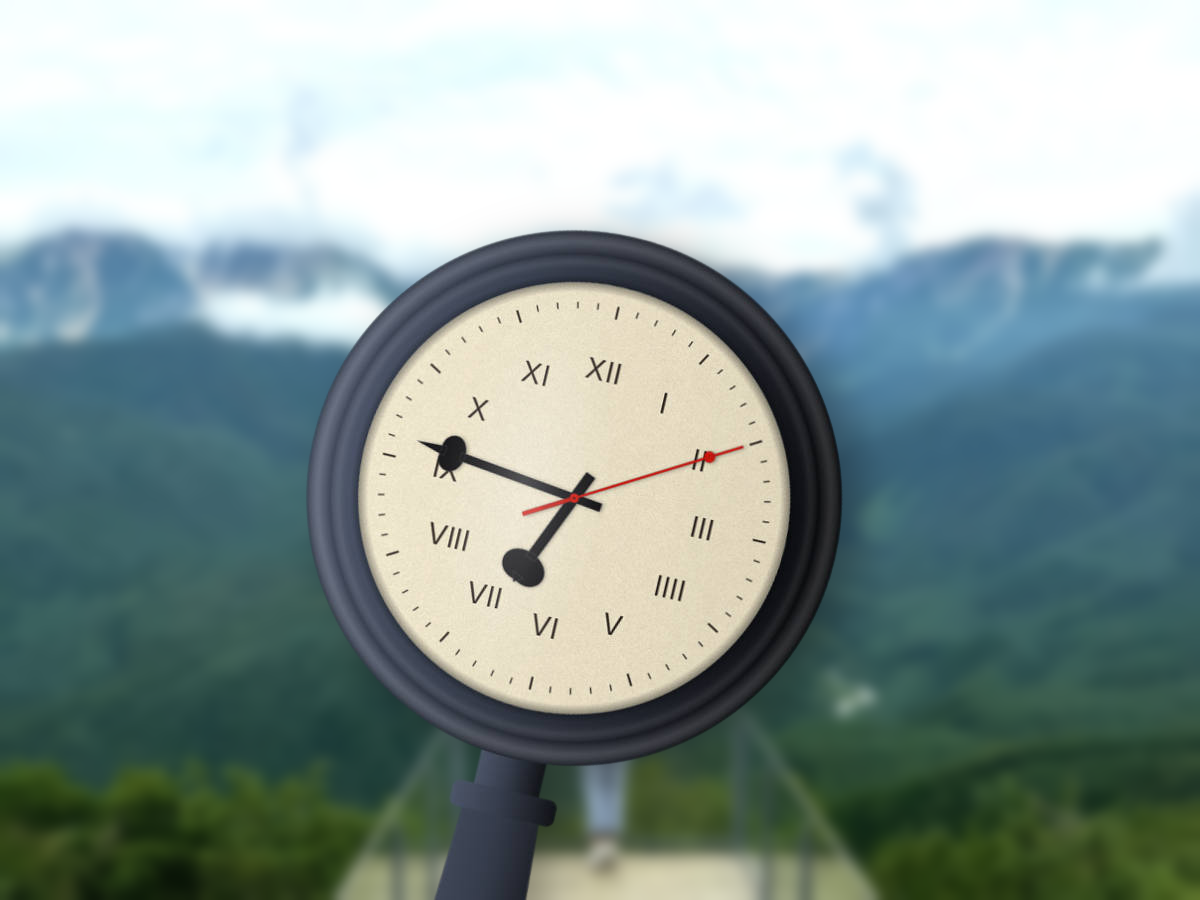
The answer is h=6 m=46 s=10
